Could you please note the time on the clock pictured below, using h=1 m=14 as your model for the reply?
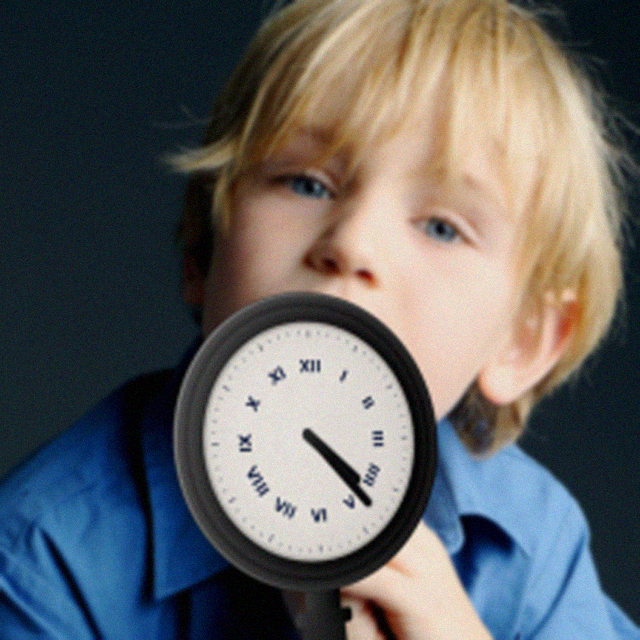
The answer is h=4 m=23
